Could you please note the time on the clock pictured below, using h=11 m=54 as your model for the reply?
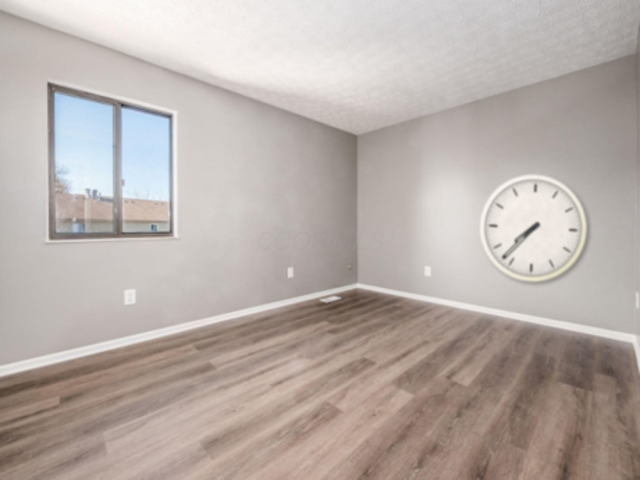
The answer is h=7 m=37
